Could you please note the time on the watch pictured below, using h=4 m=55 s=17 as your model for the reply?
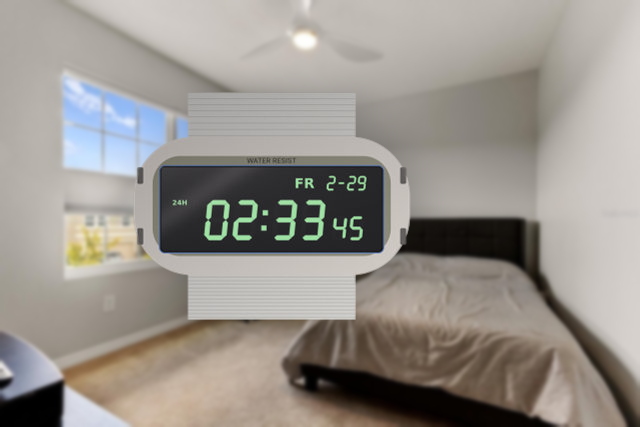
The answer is h=2 m=33 s=45
